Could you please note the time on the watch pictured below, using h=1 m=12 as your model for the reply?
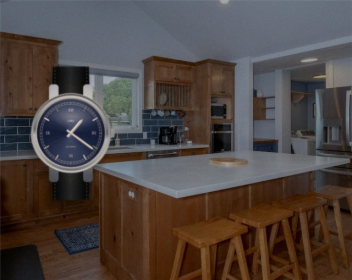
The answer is h=1 m=21
